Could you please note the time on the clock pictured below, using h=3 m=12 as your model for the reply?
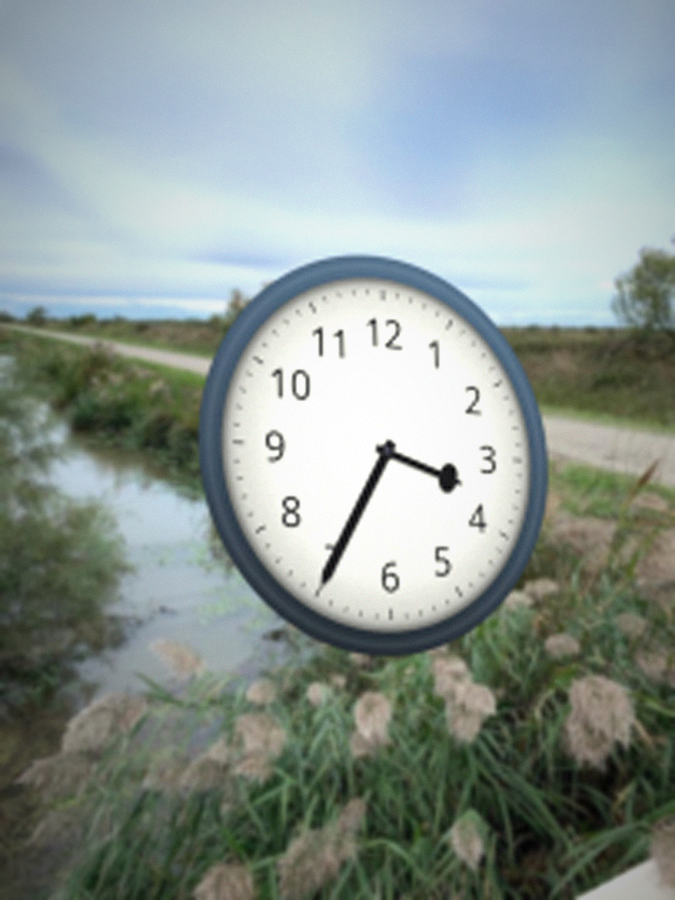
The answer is h=3 m=35
